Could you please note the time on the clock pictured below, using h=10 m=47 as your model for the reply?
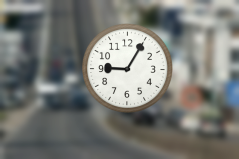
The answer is h=9 m=5
